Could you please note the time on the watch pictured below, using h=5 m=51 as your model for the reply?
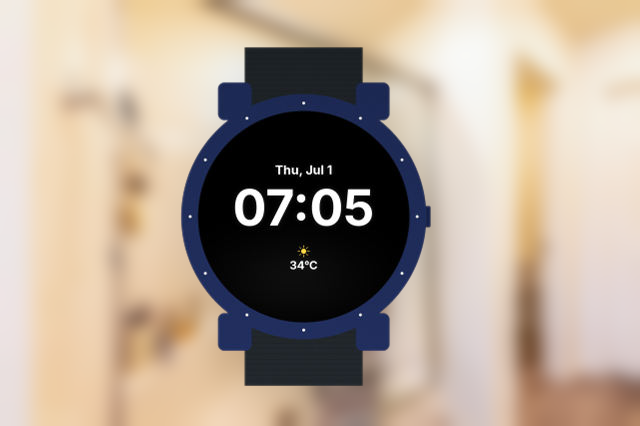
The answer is h=7 m=5
